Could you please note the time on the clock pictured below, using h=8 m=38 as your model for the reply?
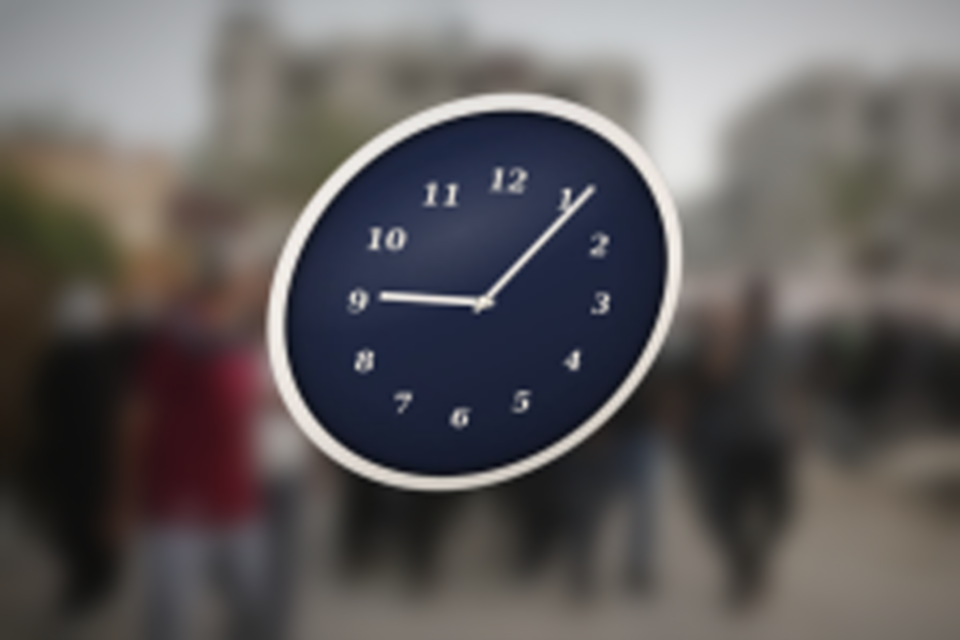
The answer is h=9 m=6
